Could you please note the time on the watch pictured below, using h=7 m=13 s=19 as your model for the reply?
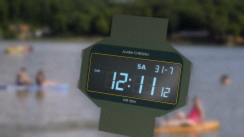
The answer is h=12 m=11 s=12
